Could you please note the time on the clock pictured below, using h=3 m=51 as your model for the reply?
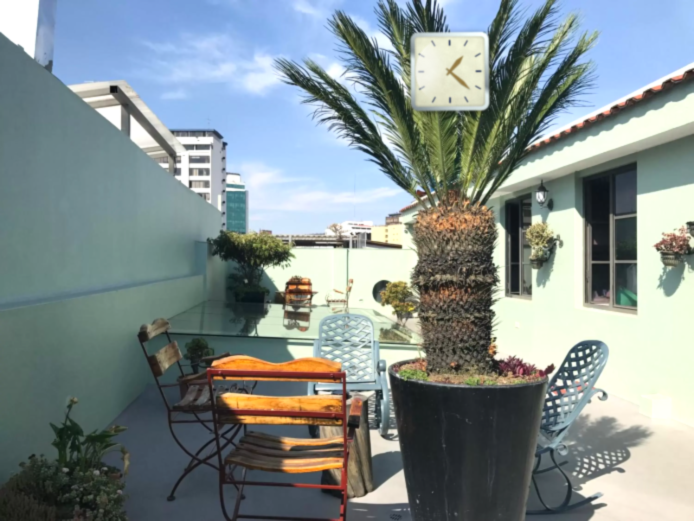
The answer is h=1 m=22
